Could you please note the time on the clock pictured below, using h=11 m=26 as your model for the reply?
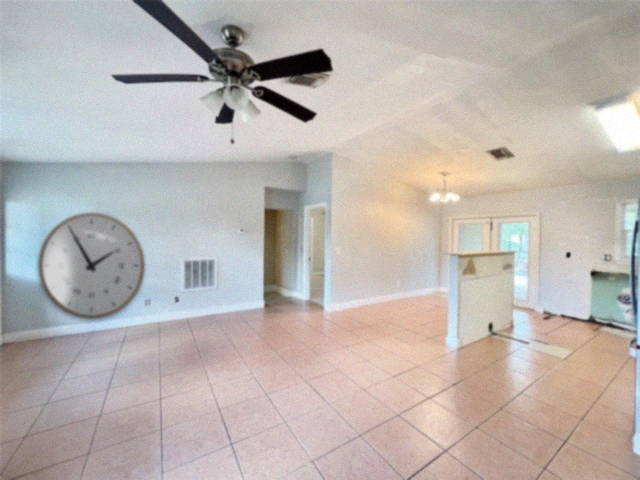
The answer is h=1 m=55
